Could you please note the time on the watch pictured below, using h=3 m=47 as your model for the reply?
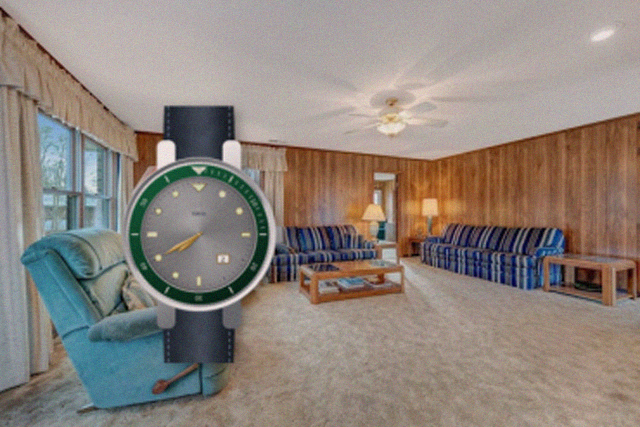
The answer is h=7 m=40
